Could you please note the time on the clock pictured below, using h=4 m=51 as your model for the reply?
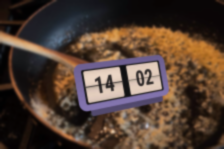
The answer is h=14 m=2
